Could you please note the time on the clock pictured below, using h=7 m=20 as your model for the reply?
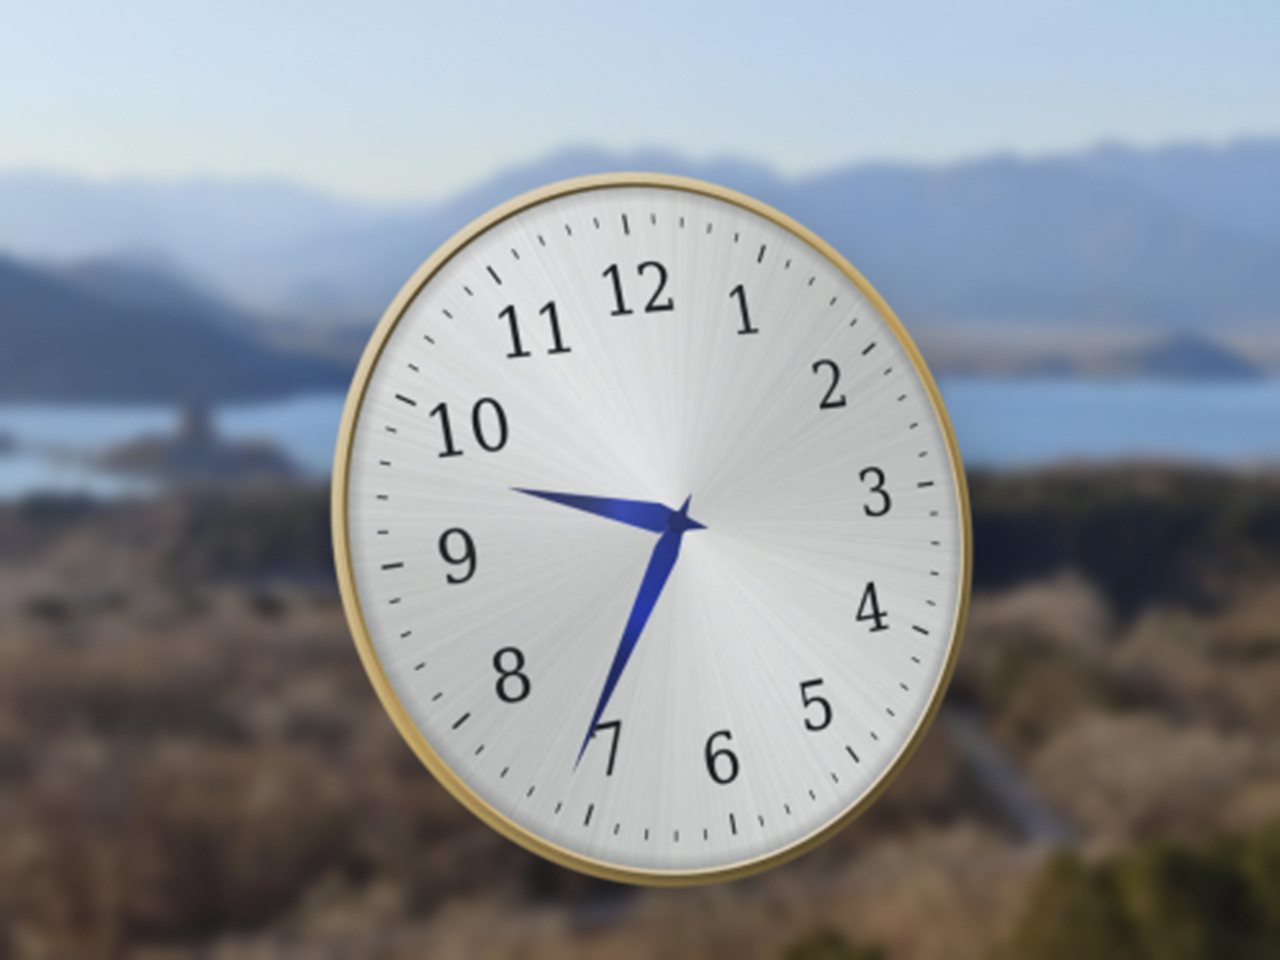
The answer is h=9 m=36
